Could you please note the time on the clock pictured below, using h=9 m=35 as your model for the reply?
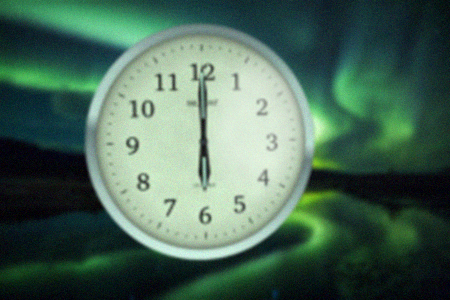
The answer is h=6 m=0
